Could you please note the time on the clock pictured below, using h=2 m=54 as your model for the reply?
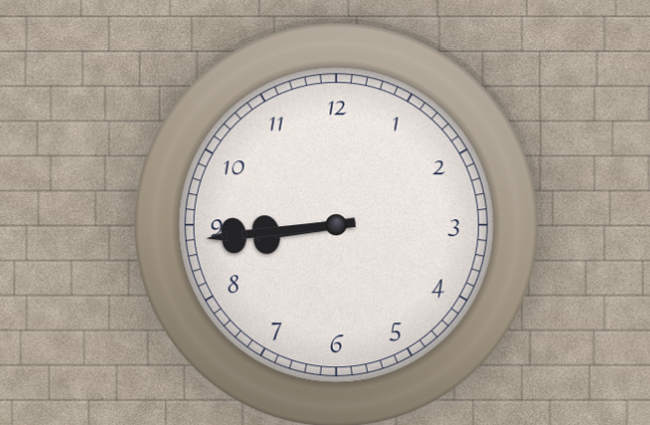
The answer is h=8 m=44
